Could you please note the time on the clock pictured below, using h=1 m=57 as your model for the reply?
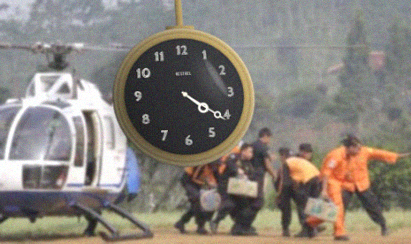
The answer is h=4 m=21
